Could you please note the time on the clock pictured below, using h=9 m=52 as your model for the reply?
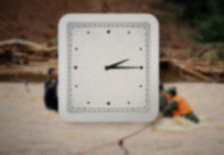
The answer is h=2 m=15
